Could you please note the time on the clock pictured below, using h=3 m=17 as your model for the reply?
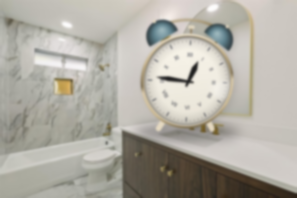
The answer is h=12 m=46
